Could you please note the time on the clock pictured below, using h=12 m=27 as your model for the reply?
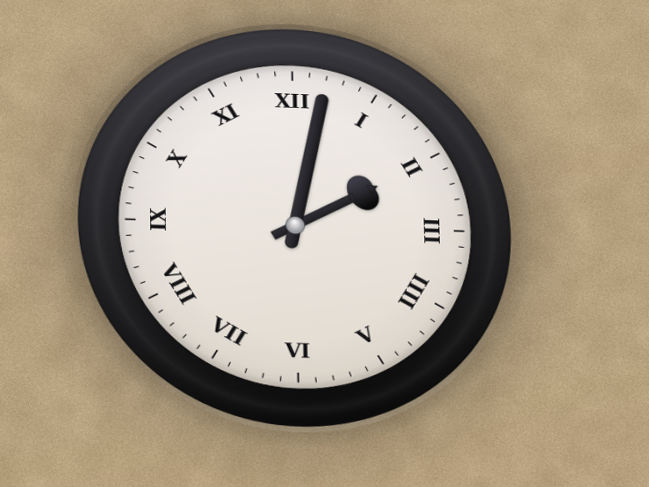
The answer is h=2 m=2
